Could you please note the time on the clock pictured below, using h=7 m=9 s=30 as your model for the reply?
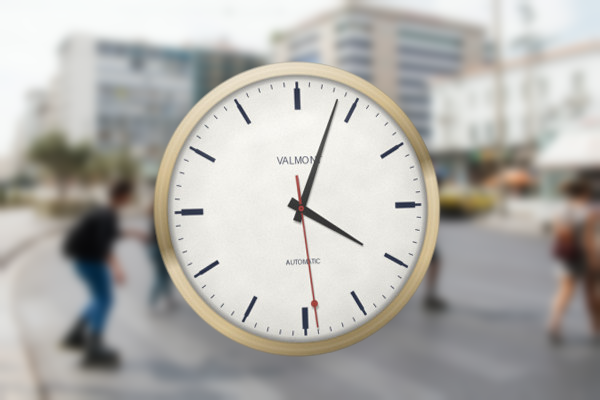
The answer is h=4 m=3 s=29
